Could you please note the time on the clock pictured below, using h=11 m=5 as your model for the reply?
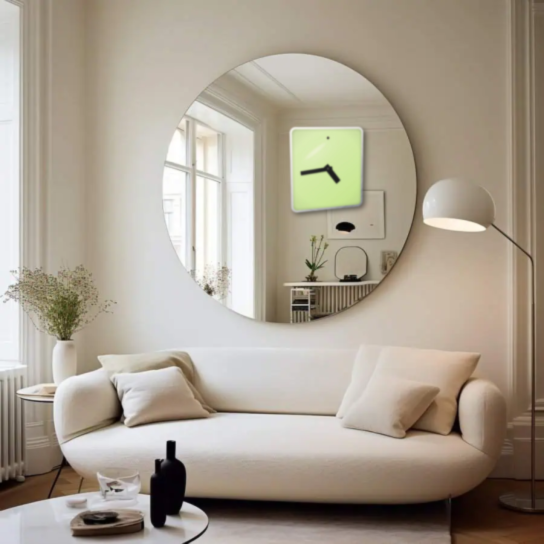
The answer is h=4 m=44
